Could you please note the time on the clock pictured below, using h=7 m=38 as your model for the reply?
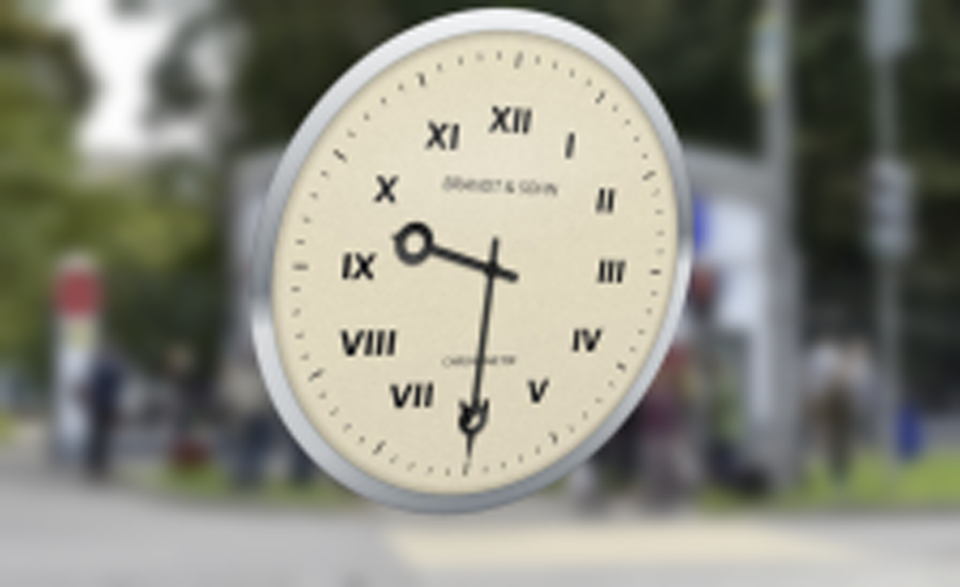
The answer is h=9 m=30
